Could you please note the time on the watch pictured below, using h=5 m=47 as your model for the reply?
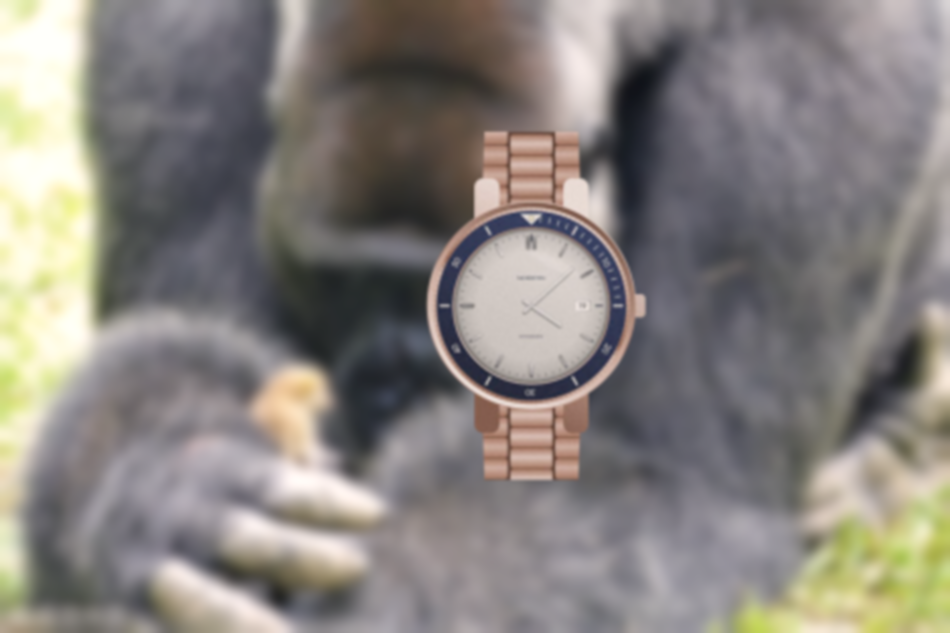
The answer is h=4 m=8
